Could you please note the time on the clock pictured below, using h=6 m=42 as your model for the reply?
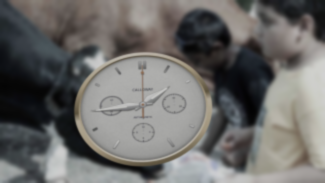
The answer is h=1 m=44
